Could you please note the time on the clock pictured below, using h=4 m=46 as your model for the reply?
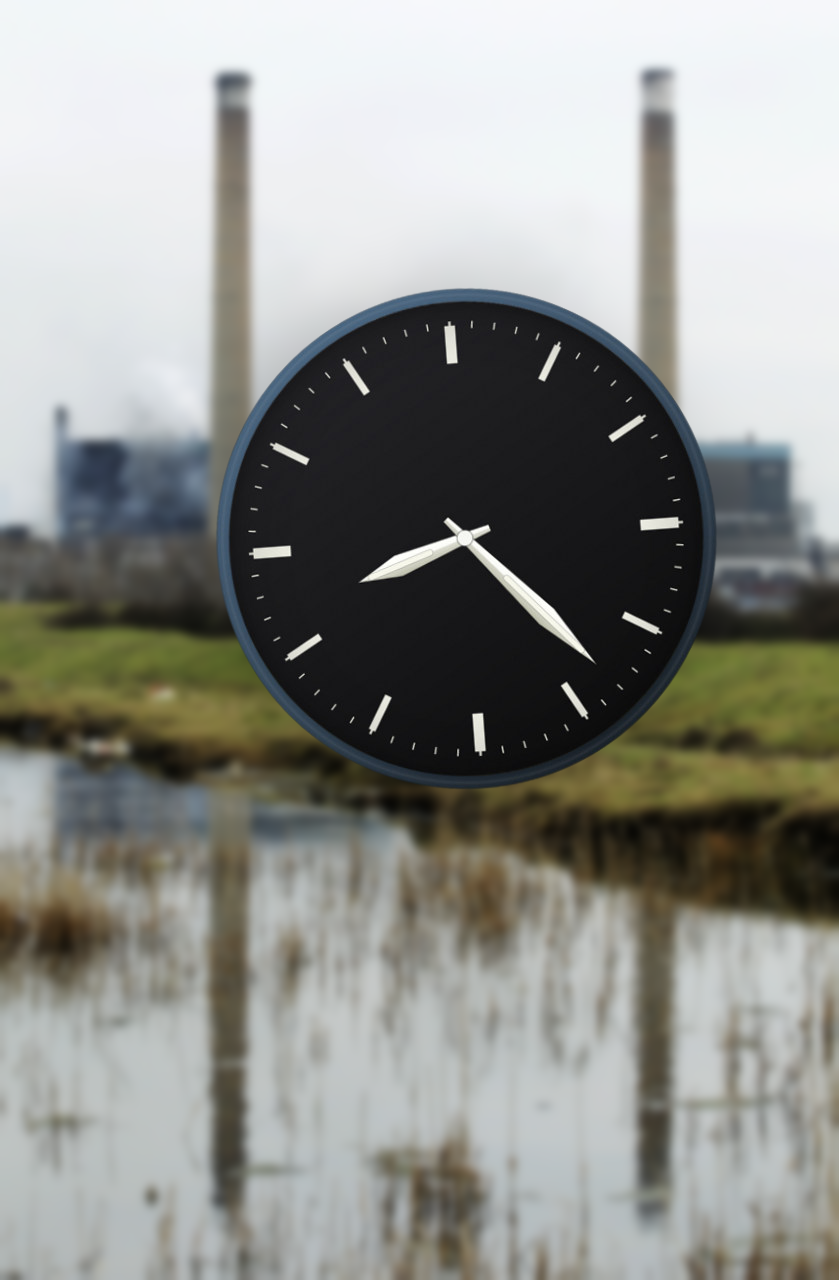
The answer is h=8 m=23
